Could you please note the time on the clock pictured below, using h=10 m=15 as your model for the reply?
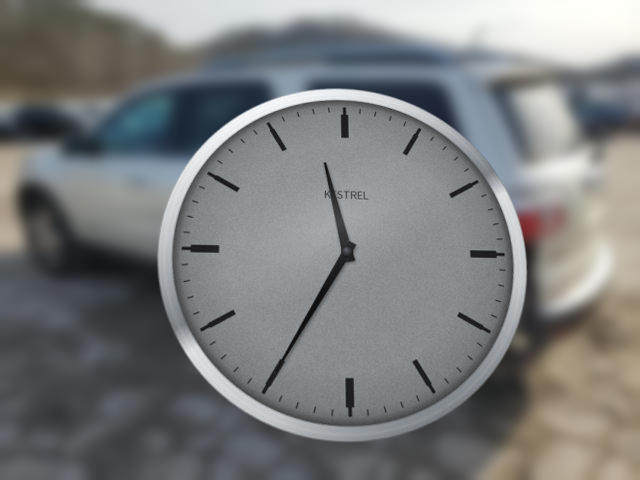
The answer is h=11 m=35
